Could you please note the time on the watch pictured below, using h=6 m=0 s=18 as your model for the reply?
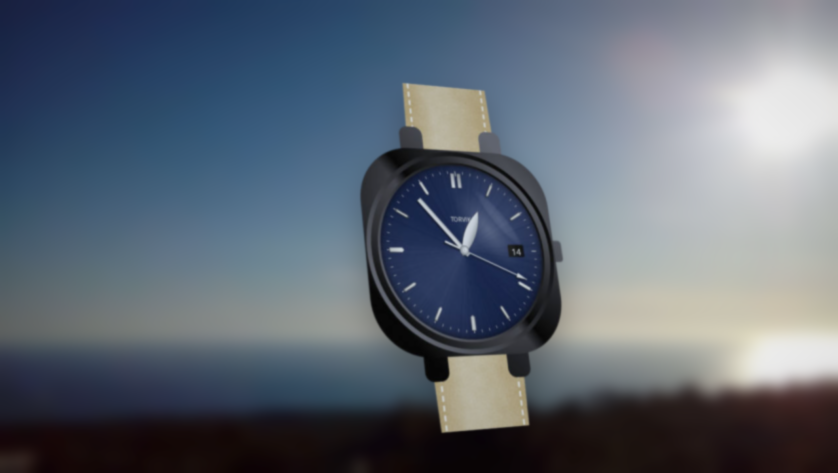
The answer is h=12 m=53 s=19
